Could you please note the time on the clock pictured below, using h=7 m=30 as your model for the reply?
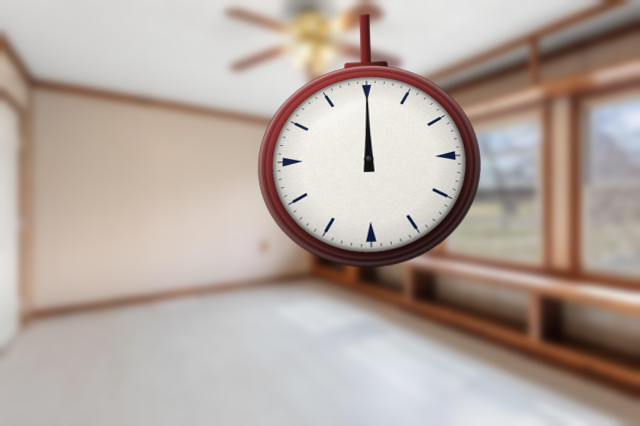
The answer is h=12 m=0
